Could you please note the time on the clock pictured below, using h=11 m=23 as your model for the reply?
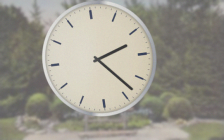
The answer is h=2 m=23
